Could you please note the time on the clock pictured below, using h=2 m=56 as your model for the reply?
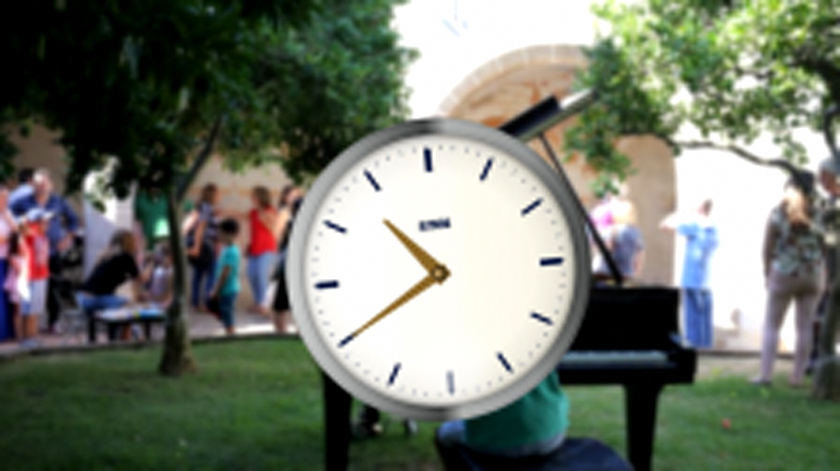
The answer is h=10 m=40
